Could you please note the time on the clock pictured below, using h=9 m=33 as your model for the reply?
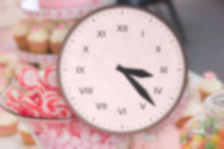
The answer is h=3 m=23
